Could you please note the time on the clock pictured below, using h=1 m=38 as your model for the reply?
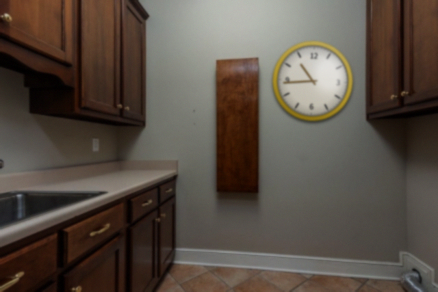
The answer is h=10 m=44
